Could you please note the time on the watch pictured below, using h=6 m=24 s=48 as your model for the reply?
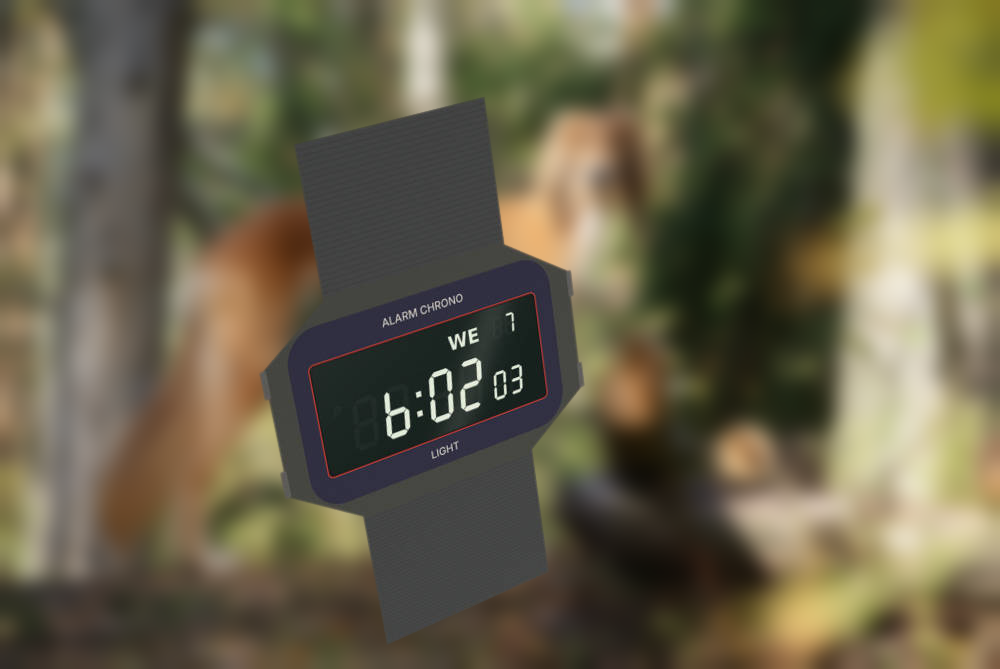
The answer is h=6 m=2 s=3
